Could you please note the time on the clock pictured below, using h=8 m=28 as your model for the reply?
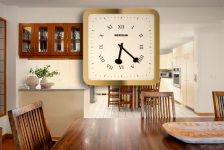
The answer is h=6 m=22
